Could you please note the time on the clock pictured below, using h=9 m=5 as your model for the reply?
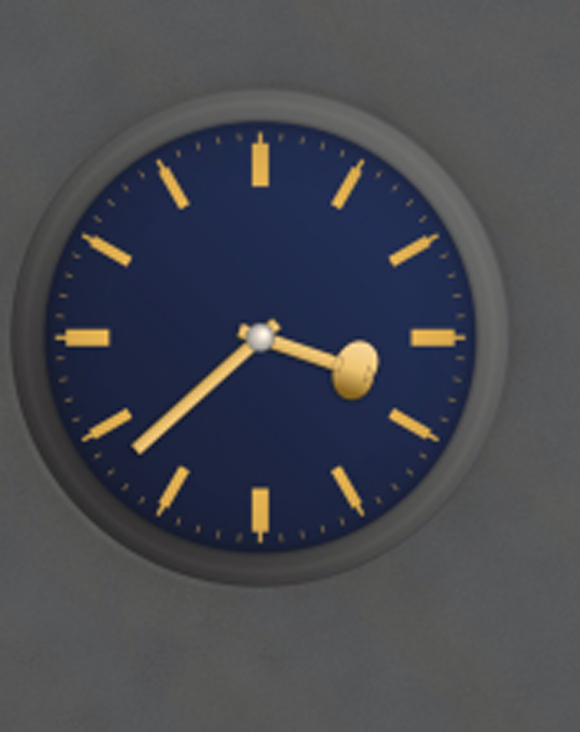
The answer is h=3 m=38
